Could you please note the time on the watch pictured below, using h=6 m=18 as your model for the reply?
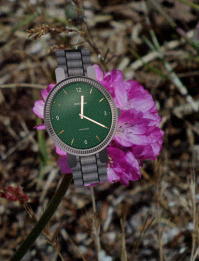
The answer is h=12 m=20
